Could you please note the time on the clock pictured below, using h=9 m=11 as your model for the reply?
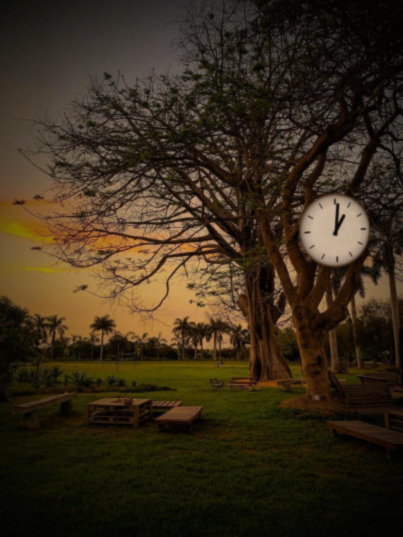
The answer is h=1 m=1
